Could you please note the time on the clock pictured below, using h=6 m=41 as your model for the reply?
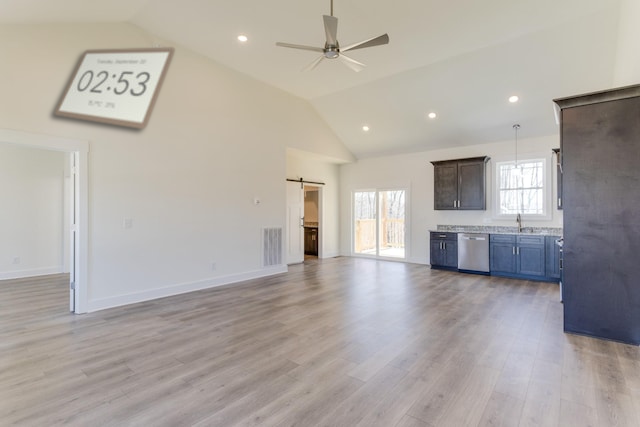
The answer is h=2 m=53
